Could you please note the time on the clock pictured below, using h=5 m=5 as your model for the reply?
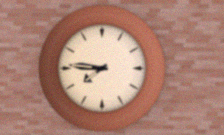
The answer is h=7 m=46
